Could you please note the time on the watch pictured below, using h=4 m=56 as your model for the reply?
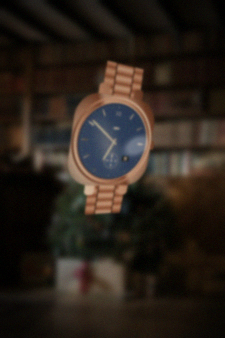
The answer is h=6 m=51
